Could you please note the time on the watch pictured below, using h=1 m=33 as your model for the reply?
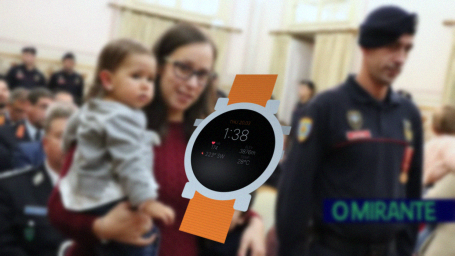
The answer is h=1 m=38
